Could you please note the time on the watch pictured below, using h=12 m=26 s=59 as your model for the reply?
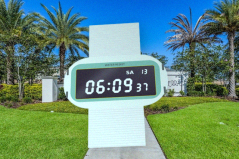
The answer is h=6 m=9 s=37
